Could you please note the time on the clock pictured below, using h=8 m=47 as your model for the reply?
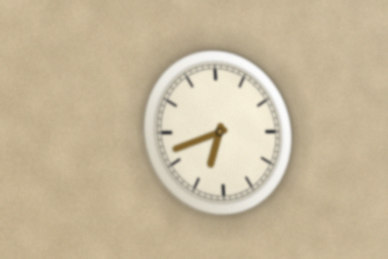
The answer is h=6 m=42
